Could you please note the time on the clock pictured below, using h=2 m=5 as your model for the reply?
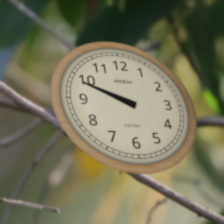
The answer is h=9 m=49
